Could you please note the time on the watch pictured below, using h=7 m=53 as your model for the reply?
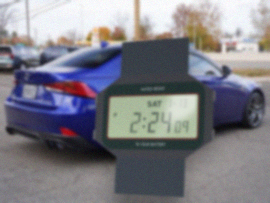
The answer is h=2 m=24
